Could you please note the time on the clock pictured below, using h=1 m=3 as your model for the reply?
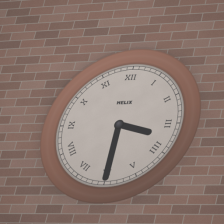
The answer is h=3 m=30
